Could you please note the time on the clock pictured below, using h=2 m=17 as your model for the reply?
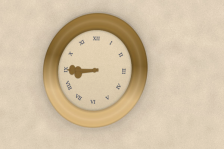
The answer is h=8 m=45
